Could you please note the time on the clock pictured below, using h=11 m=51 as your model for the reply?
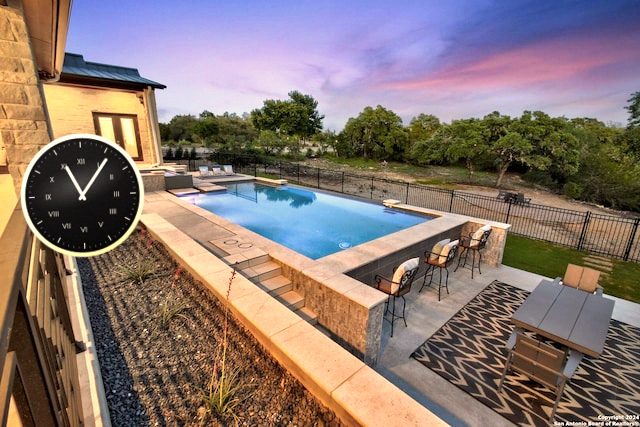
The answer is h=11 m=6
